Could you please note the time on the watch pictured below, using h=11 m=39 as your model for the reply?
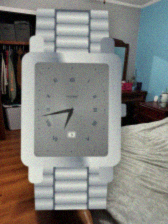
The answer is h=6 m=43
